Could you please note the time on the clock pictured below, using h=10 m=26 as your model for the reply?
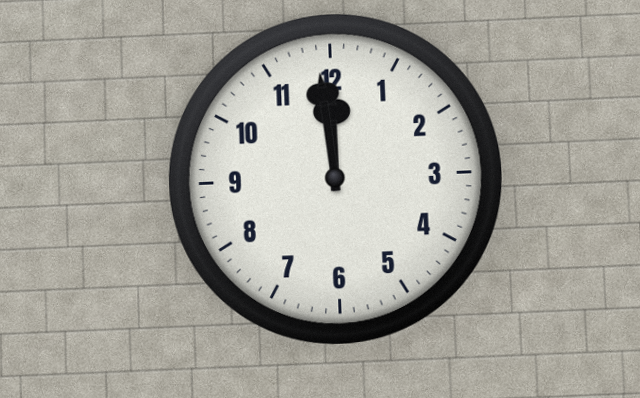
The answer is h=11 m=59
